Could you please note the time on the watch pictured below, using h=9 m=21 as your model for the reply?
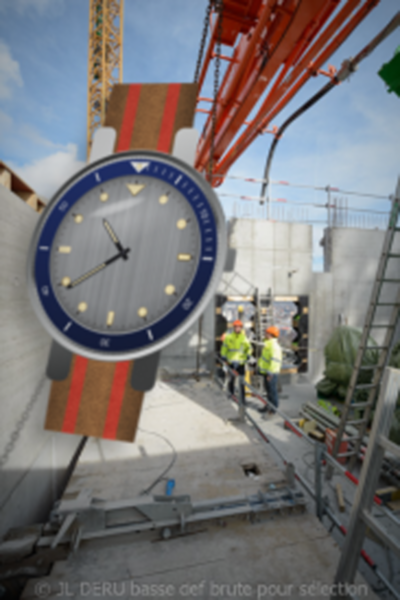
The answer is h=10 m=39
